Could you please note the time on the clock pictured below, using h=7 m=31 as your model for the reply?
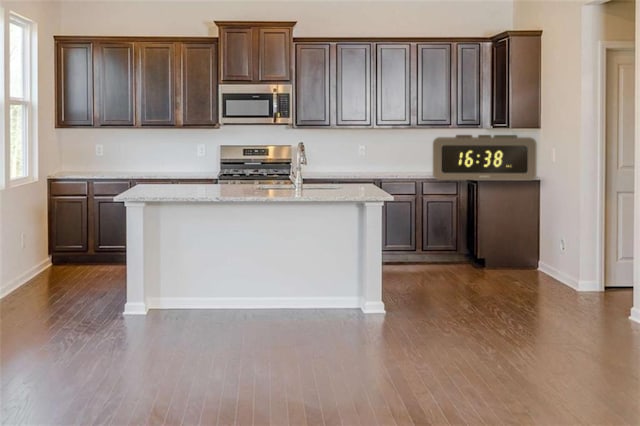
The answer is h=16 m=38
